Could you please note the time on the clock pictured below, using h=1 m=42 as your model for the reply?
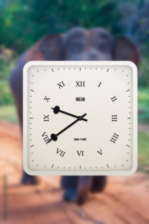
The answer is h=9 m=39
